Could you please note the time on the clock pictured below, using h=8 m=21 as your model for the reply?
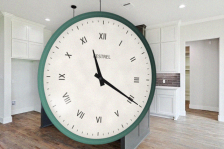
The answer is h=11 m=20
